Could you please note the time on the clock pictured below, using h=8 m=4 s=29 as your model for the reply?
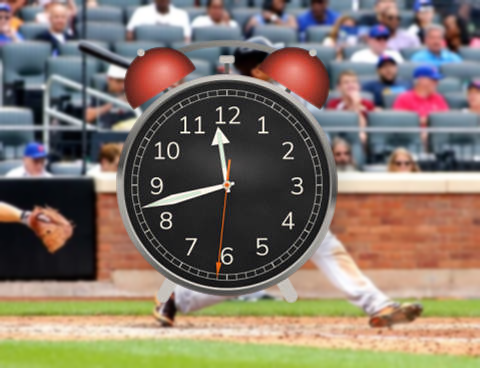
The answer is h=11 m=42 s=31
